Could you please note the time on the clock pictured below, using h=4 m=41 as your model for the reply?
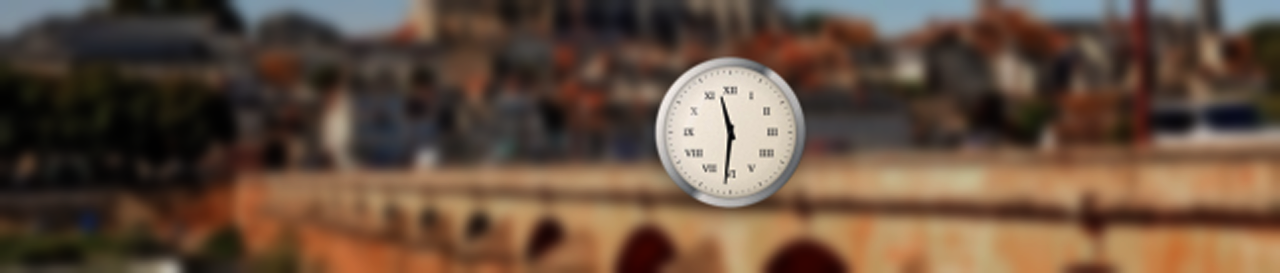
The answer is h=11 m=31
